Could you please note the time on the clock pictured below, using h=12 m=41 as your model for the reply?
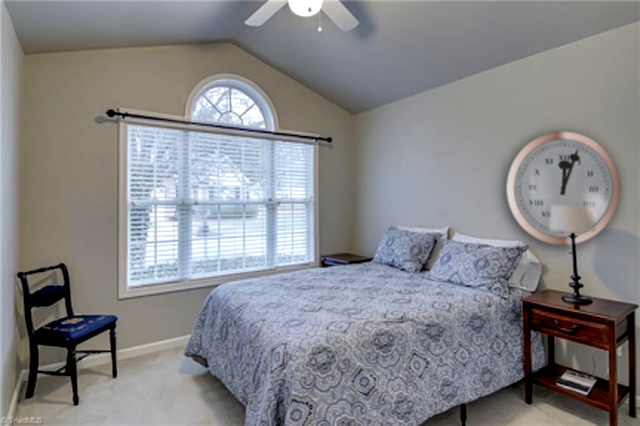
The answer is h=12 m=3
